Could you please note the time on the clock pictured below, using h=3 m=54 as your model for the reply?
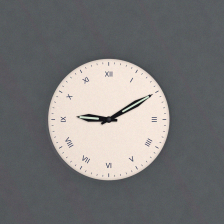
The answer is h=9 m=10
